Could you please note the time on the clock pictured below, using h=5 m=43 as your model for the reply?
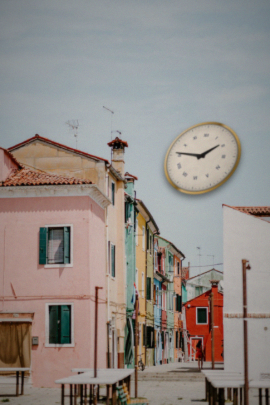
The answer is h=1 m=46
